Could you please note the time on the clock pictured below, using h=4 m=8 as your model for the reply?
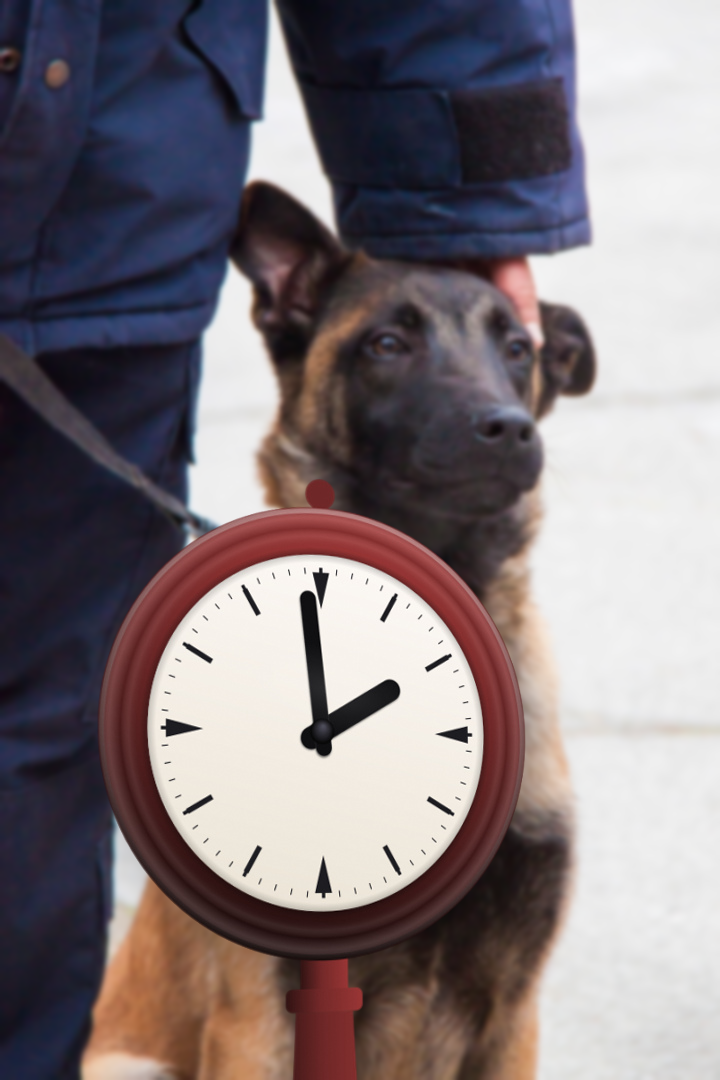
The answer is h=1 m=59
